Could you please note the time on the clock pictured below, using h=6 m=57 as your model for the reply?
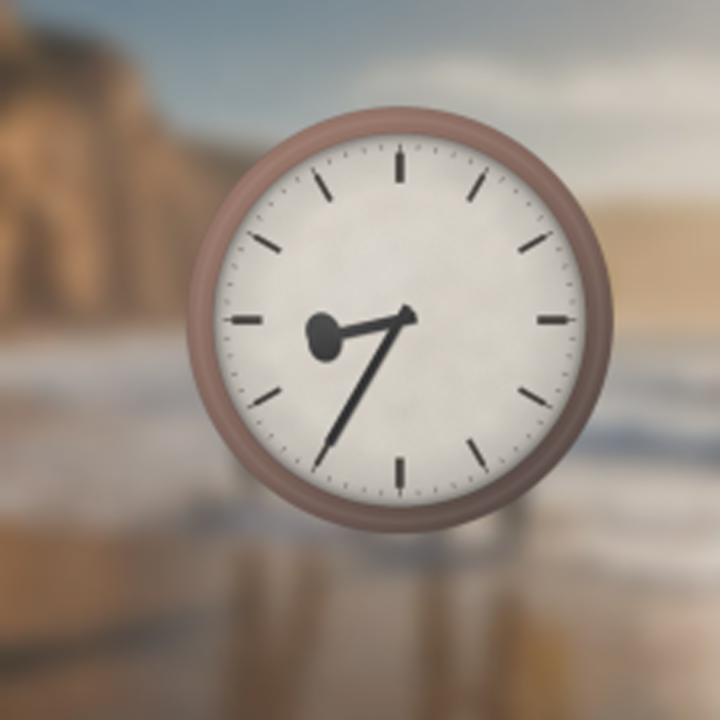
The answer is h=8 m=35
